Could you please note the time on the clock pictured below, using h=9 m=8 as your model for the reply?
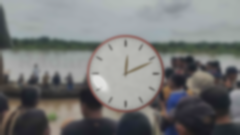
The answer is h=12 m=11
